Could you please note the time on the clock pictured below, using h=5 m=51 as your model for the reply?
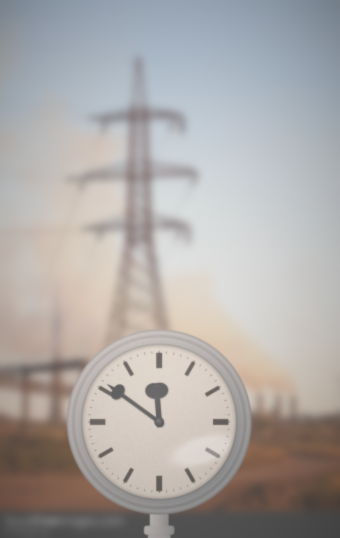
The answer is h=11 m=51
